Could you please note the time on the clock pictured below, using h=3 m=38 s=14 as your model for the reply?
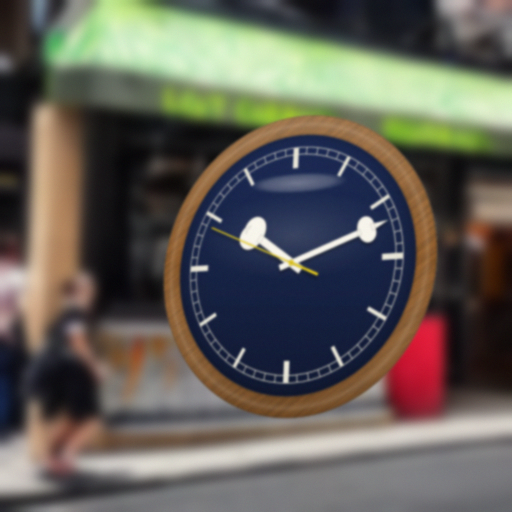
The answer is h=10 m=11 s=49
